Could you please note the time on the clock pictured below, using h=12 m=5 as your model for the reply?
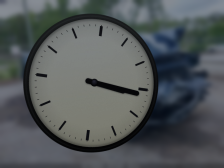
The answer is h=3 m=16
